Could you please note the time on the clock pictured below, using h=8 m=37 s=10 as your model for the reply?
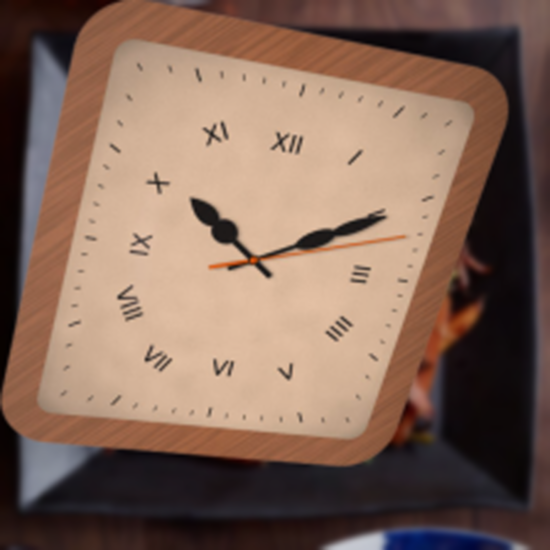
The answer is h=10 m=10 s=12
